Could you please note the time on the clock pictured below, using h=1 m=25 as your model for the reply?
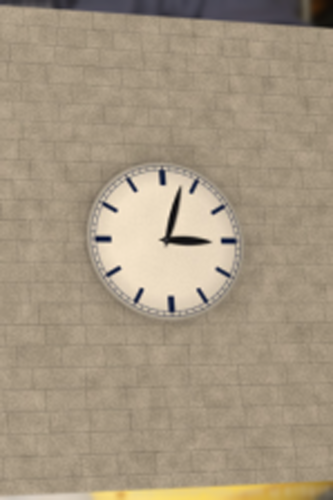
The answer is h=3 m=3
